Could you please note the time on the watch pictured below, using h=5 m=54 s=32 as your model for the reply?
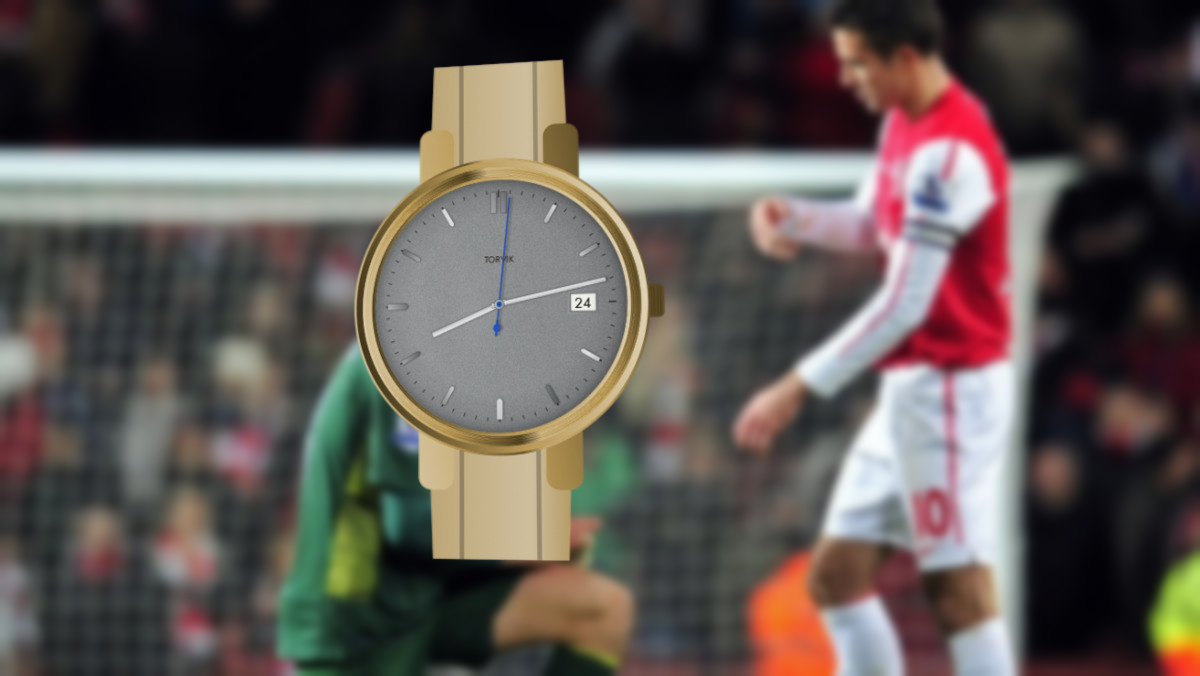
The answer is h=8 m=13 s=1
